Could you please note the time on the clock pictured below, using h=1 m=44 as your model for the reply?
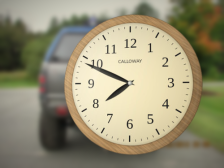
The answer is h=7 m=49
